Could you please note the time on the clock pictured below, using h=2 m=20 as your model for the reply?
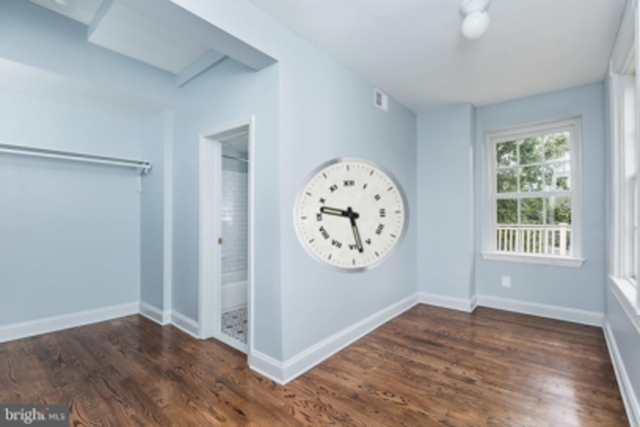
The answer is h=9 m=28
